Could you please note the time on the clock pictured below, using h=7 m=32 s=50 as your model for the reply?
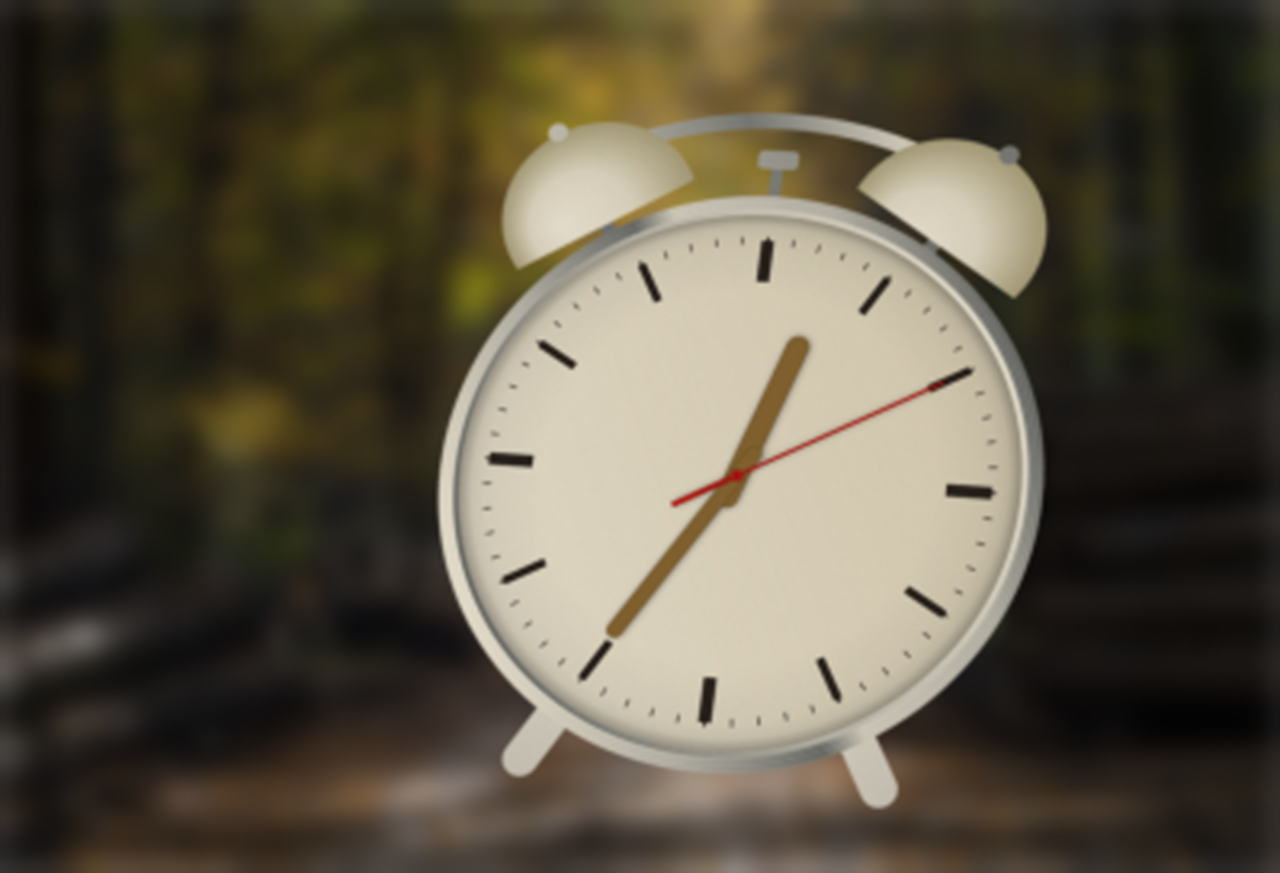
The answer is h=12 m=35 s=10
